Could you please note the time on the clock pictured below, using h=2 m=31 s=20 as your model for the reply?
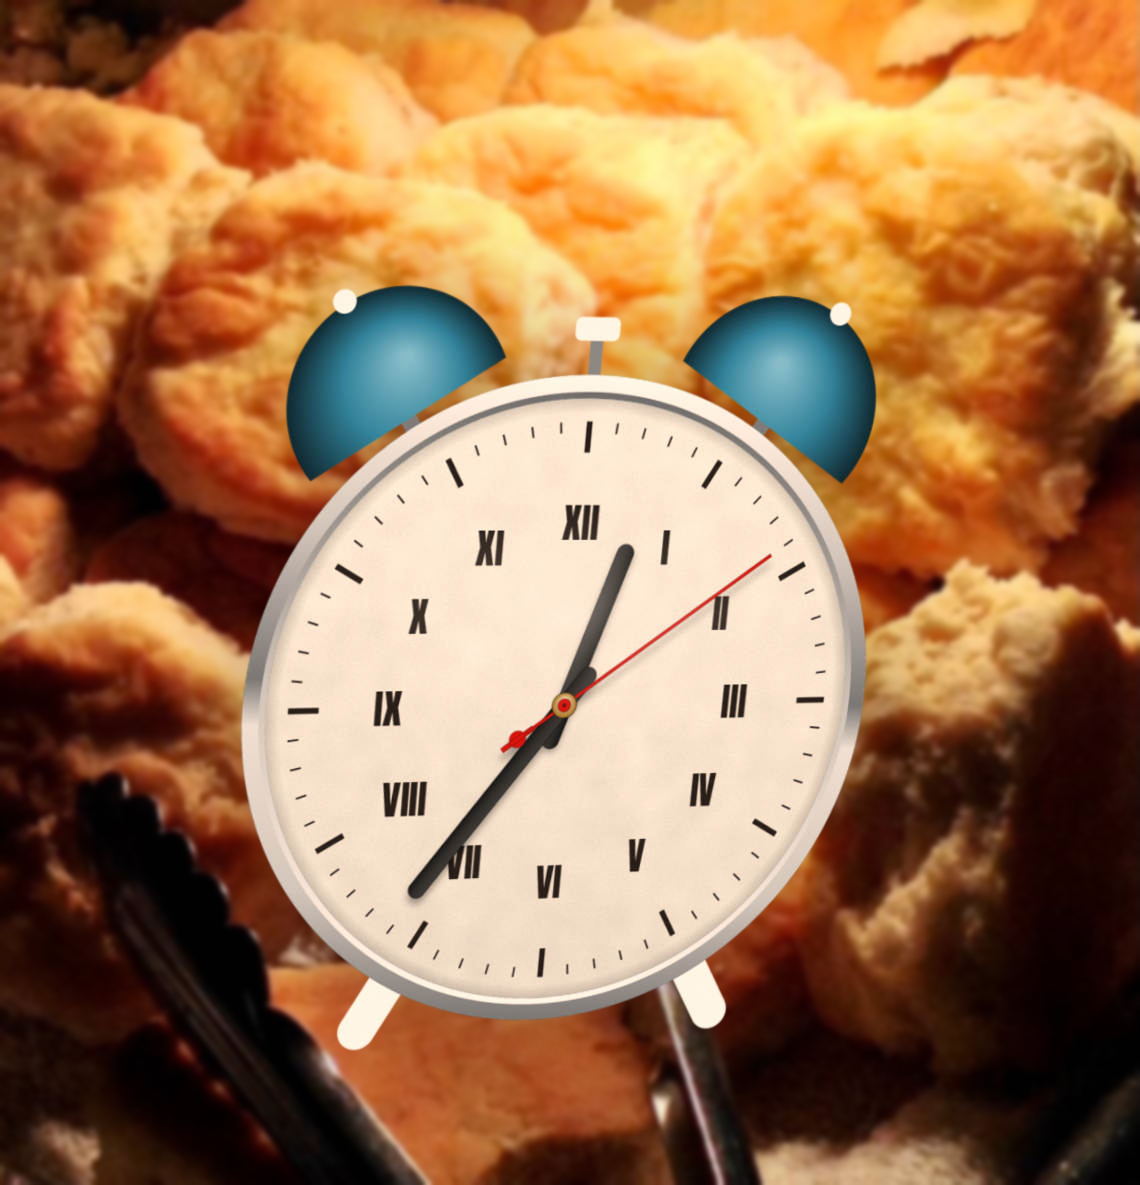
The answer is h=12 m=36 s=9
